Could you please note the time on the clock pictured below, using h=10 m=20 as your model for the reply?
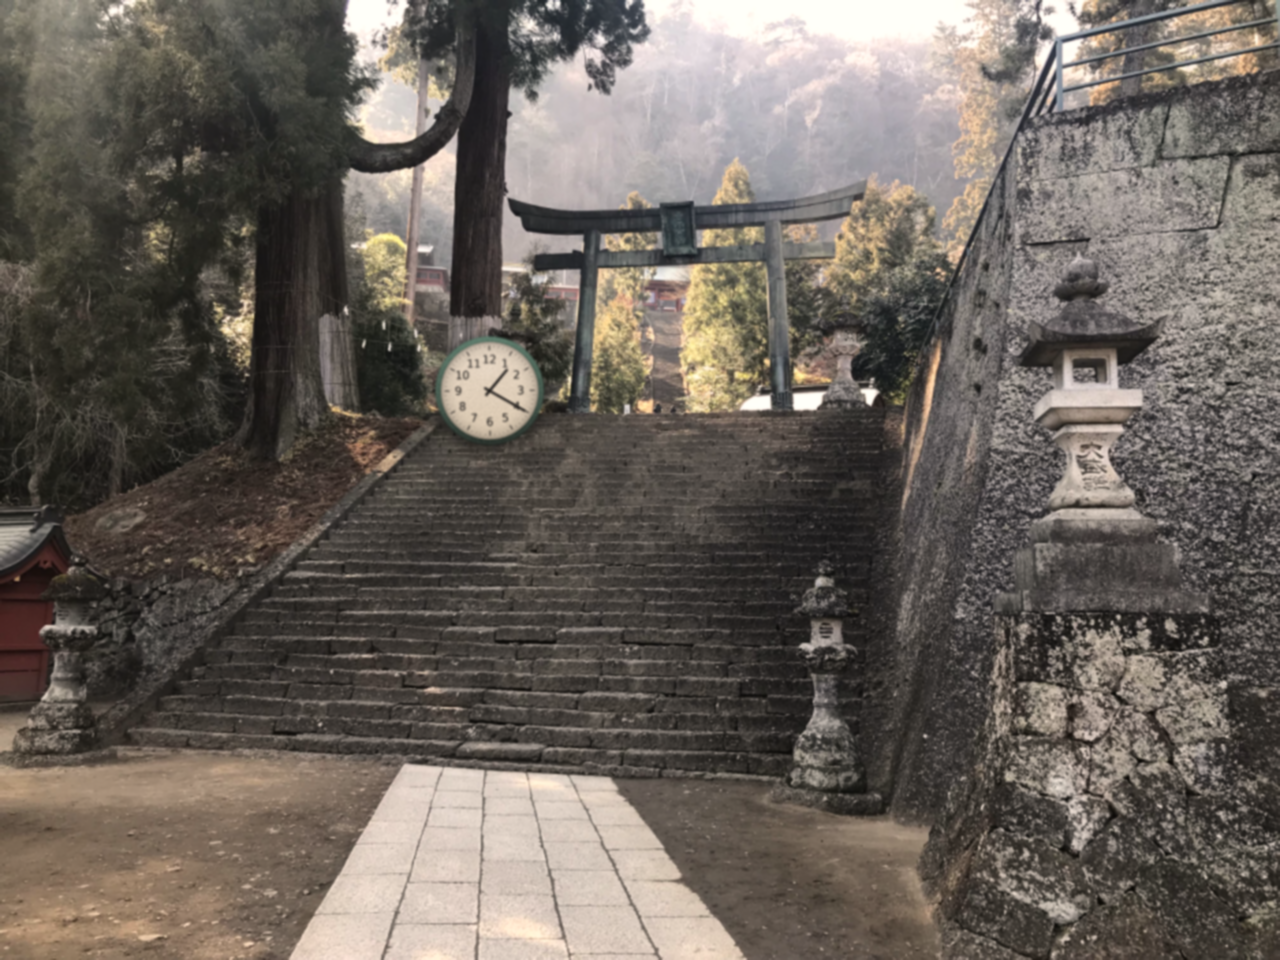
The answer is h=1 m=20
